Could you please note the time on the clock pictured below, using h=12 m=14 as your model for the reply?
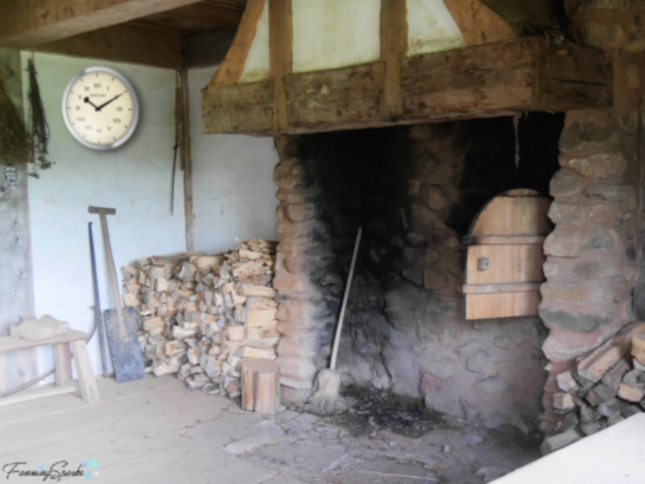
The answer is h=10 m=10
